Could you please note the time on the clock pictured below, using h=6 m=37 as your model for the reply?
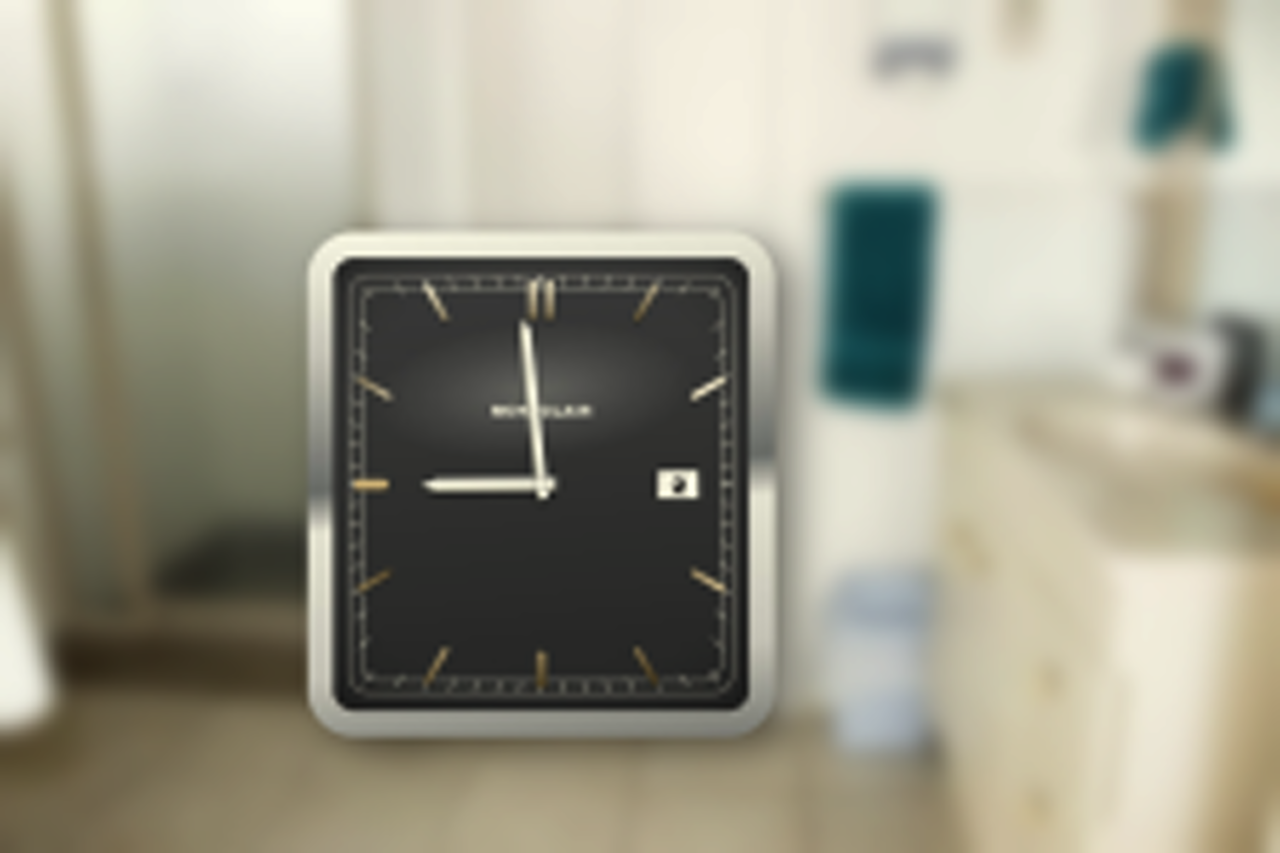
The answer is h=8 m=59
